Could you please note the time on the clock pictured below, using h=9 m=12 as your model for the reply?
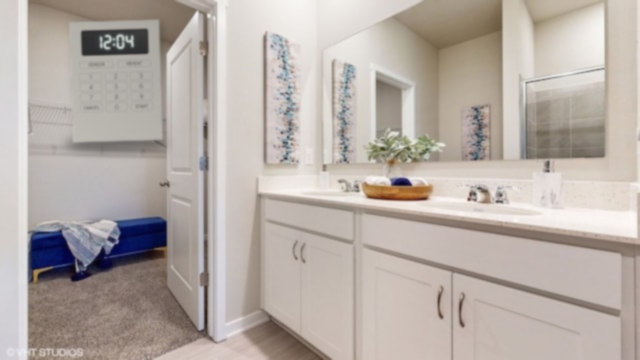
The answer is h=12 m=4
